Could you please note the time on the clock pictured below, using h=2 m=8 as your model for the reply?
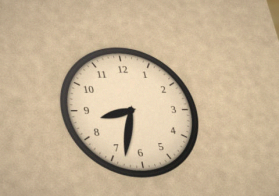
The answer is h=8 m=33
